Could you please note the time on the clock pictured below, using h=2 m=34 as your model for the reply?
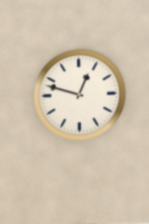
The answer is h=12 m=48
